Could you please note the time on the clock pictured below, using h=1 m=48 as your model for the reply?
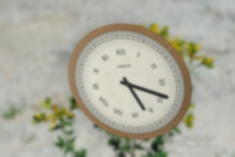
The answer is h=5 m=19
